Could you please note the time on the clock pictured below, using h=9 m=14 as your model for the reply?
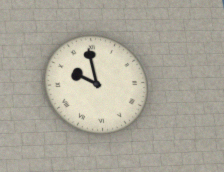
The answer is h=9 m=59
